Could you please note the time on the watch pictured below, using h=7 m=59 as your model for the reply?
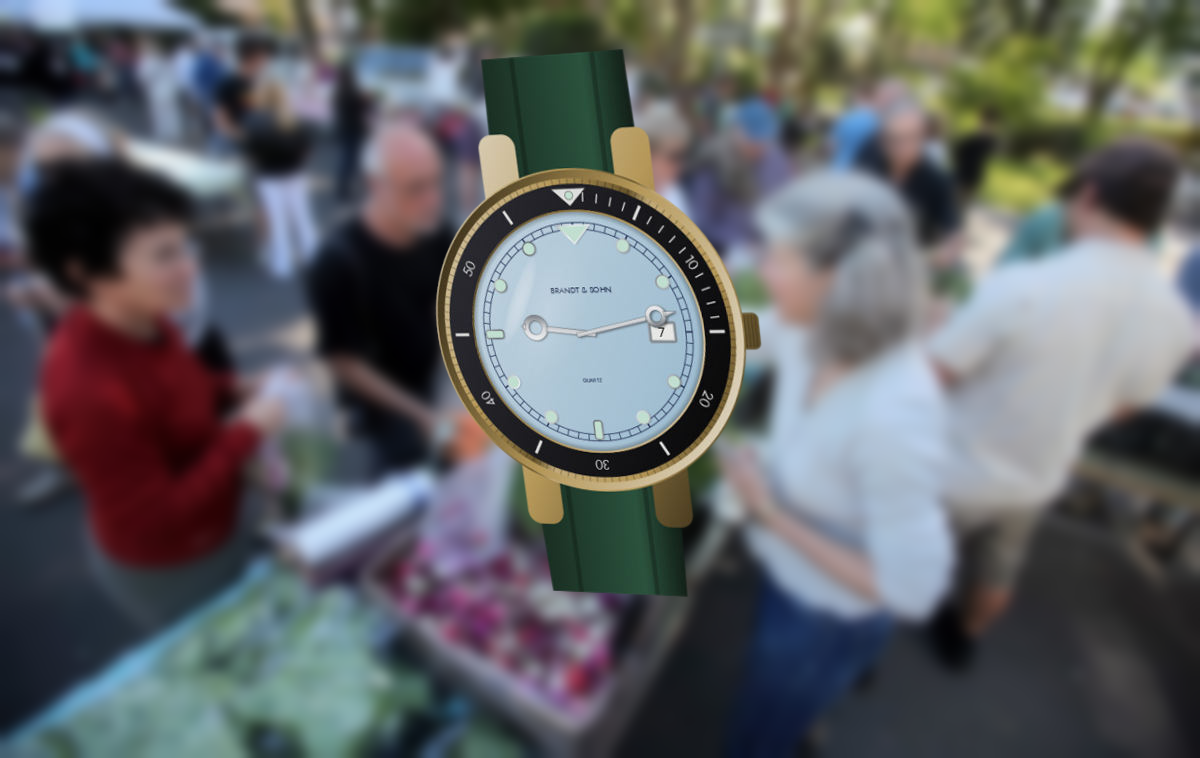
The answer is h=9 m=13
